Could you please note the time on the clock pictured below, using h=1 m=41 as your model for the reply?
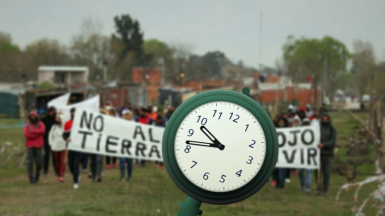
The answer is h=9 m=42
